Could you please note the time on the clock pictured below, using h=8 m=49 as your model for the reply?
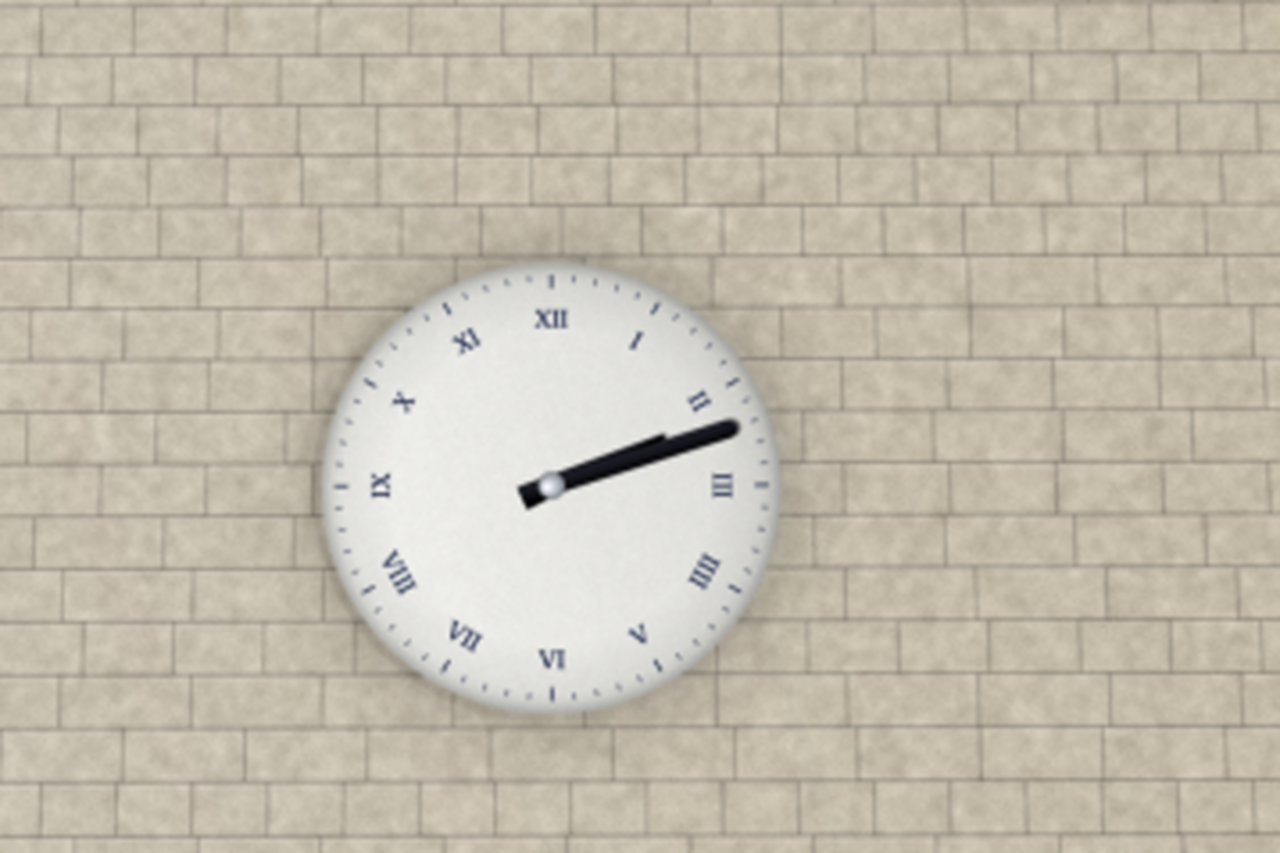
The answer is h=2 m=12
